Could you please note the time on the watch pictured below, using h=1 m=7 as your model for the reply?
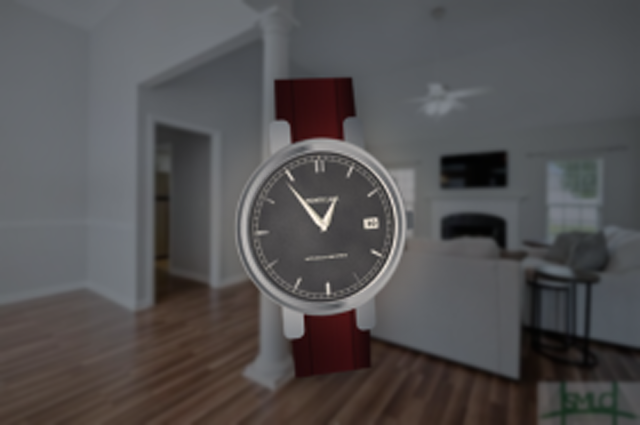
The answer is h=12 m=54
